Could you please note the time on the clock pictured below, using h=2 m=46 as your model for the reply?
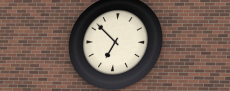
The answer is h=6 m=52
